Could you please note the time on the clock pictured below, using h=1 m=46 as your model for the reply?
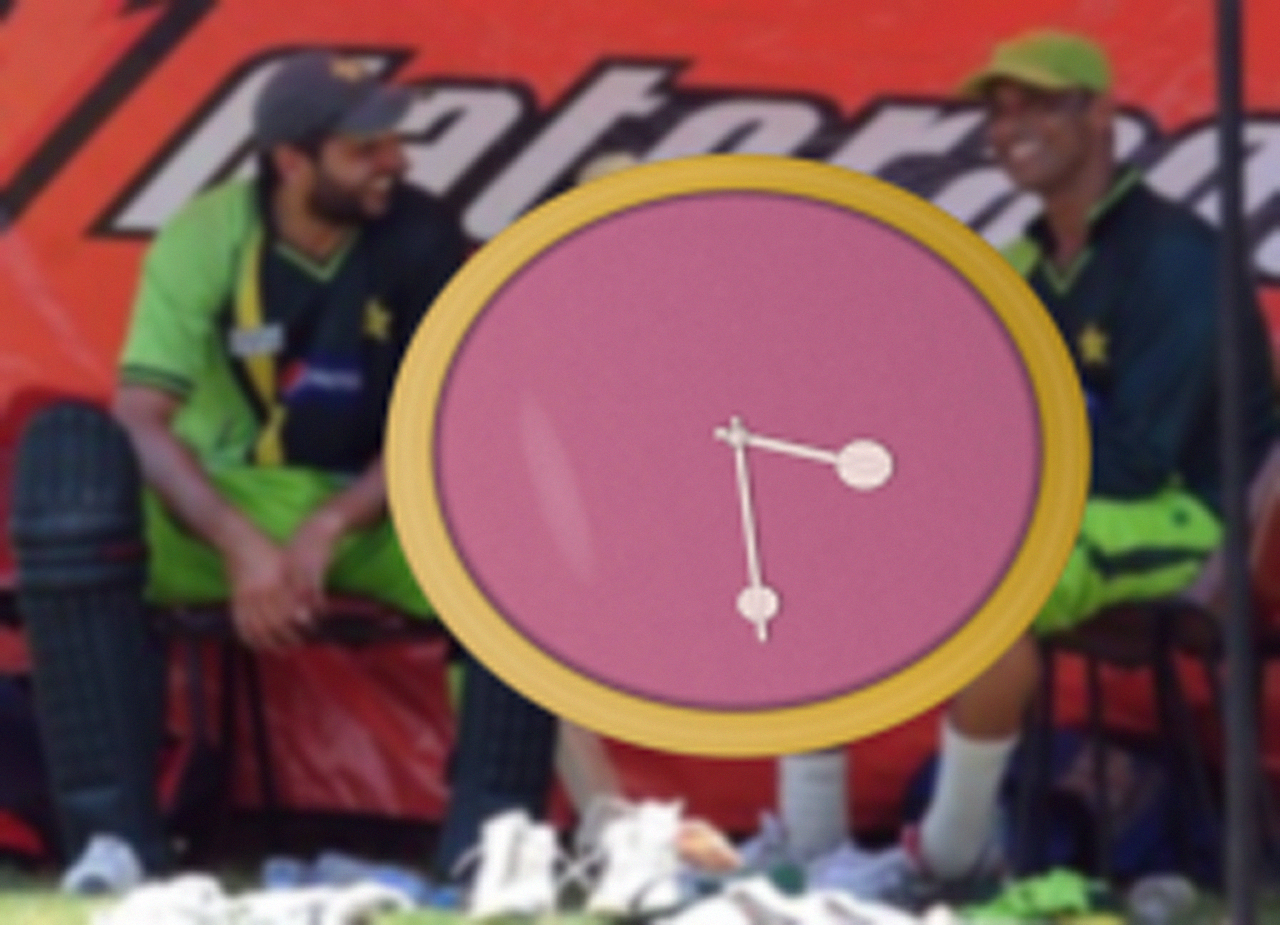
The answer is h=3 m=29
